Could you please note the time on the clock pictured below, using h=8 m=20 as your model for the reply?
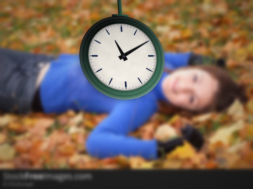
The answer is h=11 m=10
